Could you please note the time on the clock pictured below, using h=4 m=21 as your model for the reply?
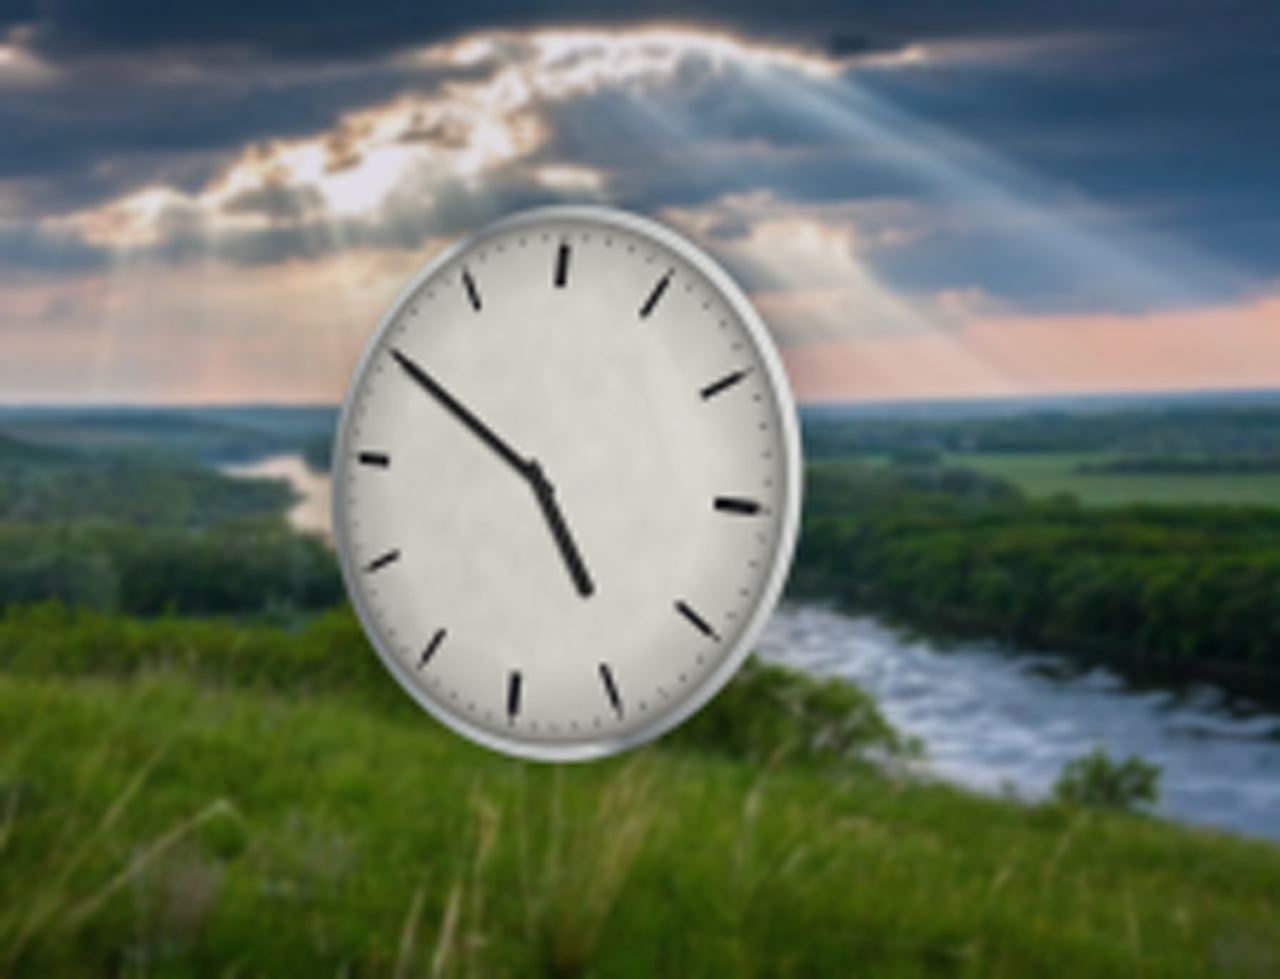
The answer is h=4 m=50
